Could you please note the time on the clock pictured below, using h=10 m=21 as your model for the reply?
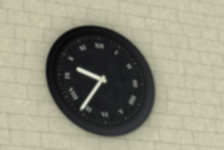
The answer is h=9 m=36
